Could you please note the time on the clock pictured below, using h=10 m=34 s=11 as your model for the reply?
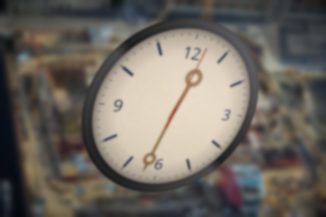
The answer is h=12 m=32 s=2
